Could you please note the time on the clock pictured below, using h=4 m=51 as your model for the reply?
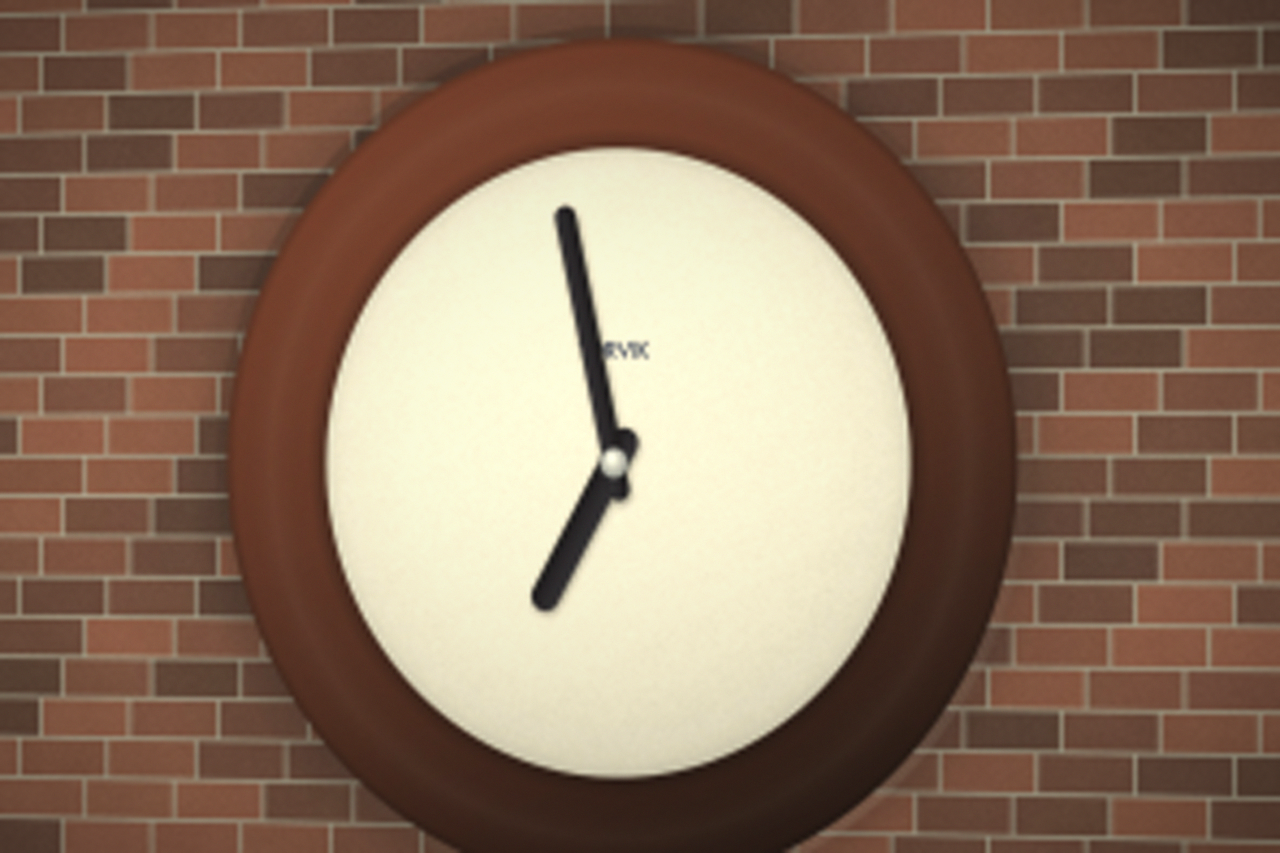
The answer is h=6 m=58
